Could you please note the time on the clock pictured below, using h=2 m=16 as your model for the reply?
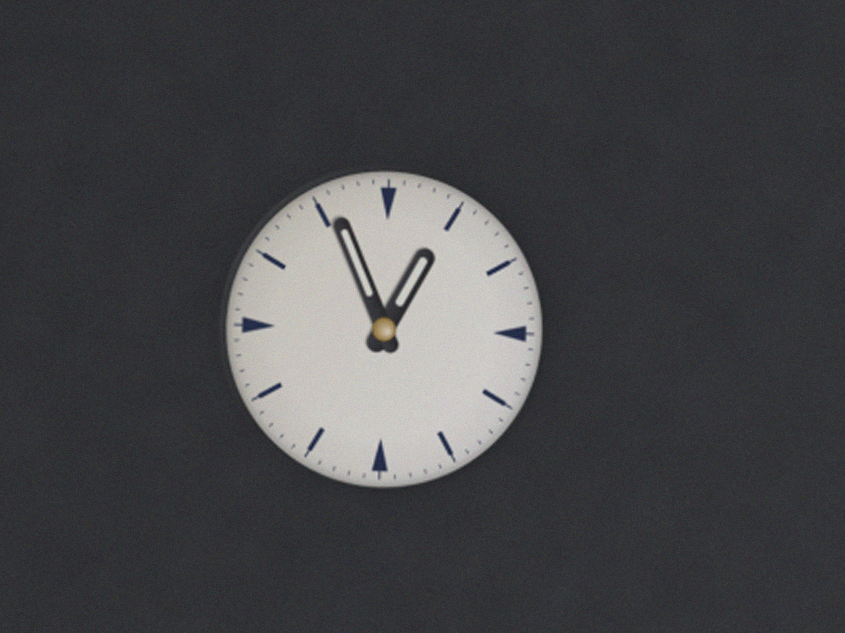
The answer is h=12 m=56
